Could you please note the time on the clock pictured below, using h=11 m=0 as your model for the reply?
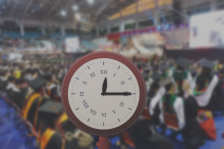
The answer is h=12 m=15
